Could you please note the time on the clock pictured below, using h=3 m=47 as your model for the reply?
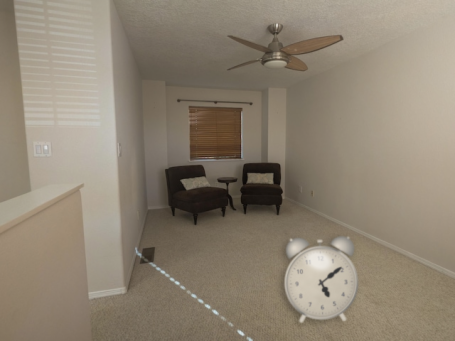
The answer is h=5 m=9
